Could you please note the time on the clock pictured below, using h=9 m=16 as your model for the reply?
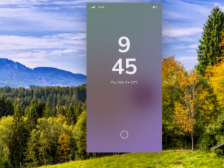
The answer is h=9 m=45
